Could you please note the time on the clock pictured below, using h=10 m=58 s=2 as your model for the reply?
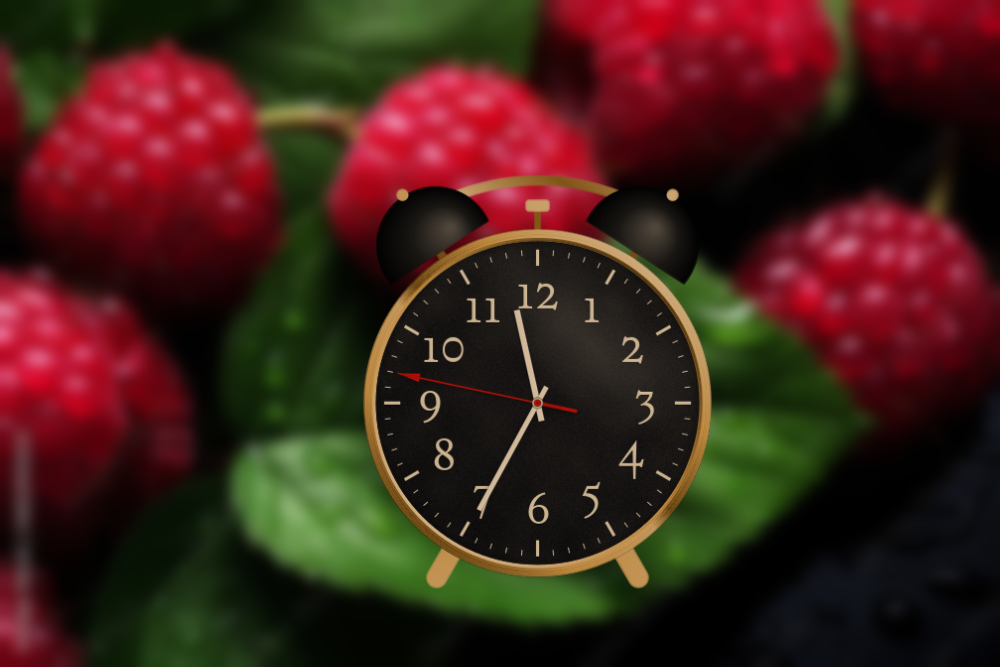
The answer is h=11 m=34 s=47
